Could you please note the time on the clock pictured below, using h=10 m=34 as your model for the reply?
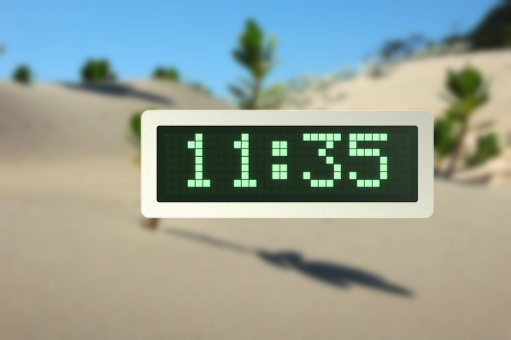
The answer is h=11 m=35
